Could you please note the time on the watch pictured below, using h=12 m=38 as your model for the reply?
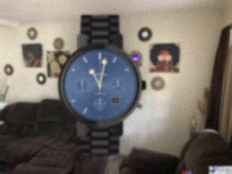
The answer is h=11 m=2
